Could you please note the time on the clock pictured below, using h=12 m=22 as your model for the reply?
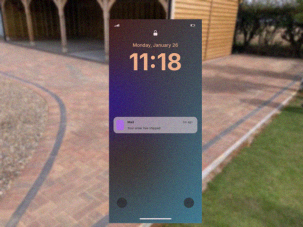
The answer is h=11 m=18
